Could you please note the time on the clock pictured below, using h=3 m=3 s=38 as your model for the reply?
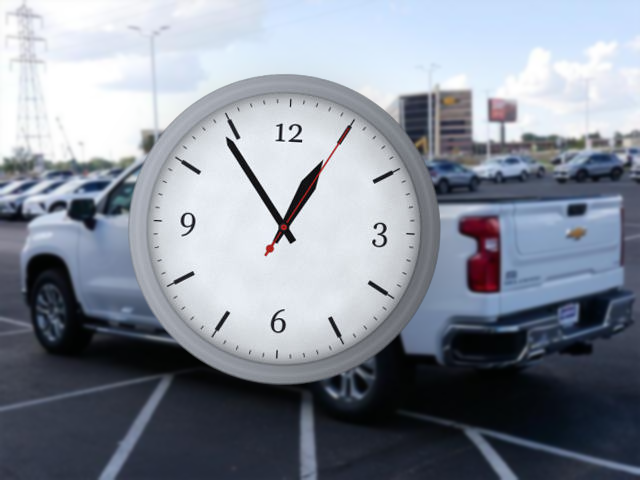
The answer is h=12 m=54 s=5
